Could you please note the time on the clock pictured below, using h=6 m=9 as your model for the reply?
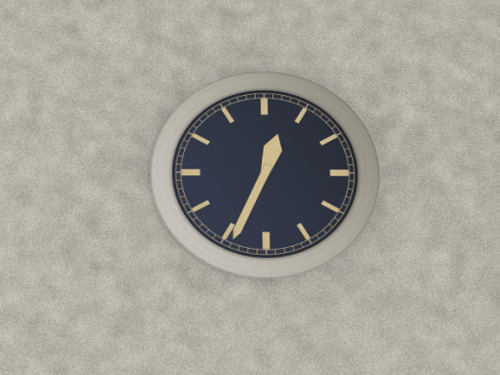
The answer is h=12 m=34
